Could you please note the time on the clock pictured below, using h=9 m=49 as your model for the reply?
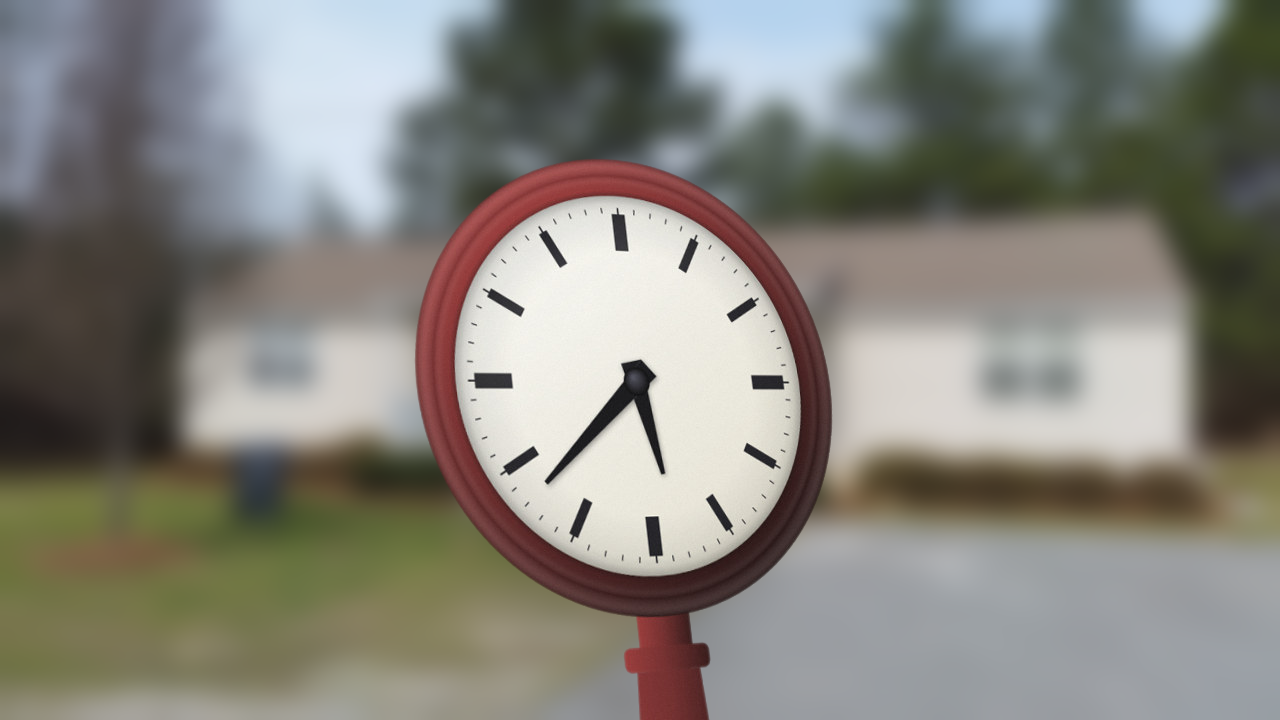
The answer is h=5 m=38
